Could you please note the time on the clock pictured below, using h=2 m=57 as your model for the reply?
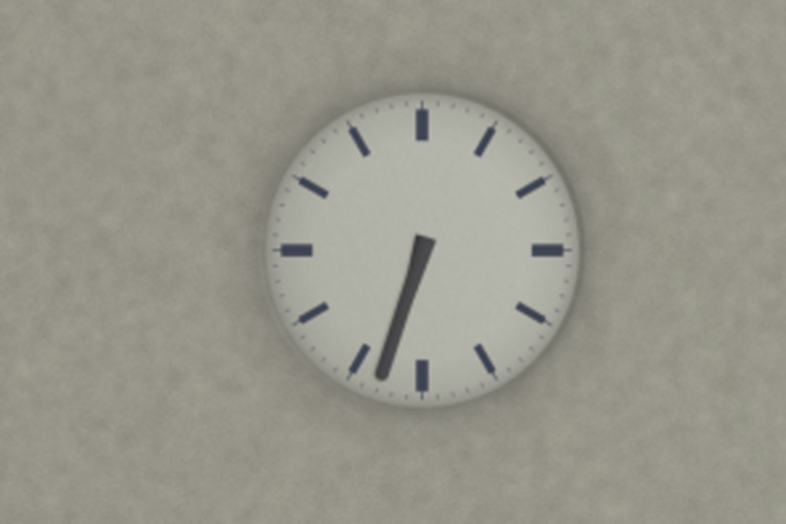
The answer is h=6 m=33
